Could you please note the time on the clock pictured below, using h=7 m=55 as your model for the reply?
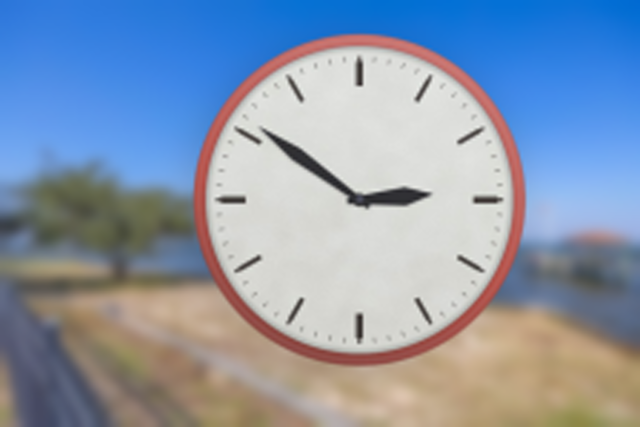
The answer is h=2 m=51
